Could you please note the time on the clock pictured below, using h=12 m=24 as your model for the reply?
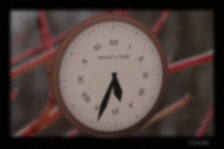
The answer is h=5 m=34
